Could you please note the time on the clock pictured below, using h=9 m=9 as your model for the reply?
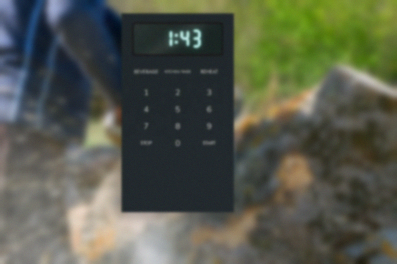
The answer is h=1 m=43
